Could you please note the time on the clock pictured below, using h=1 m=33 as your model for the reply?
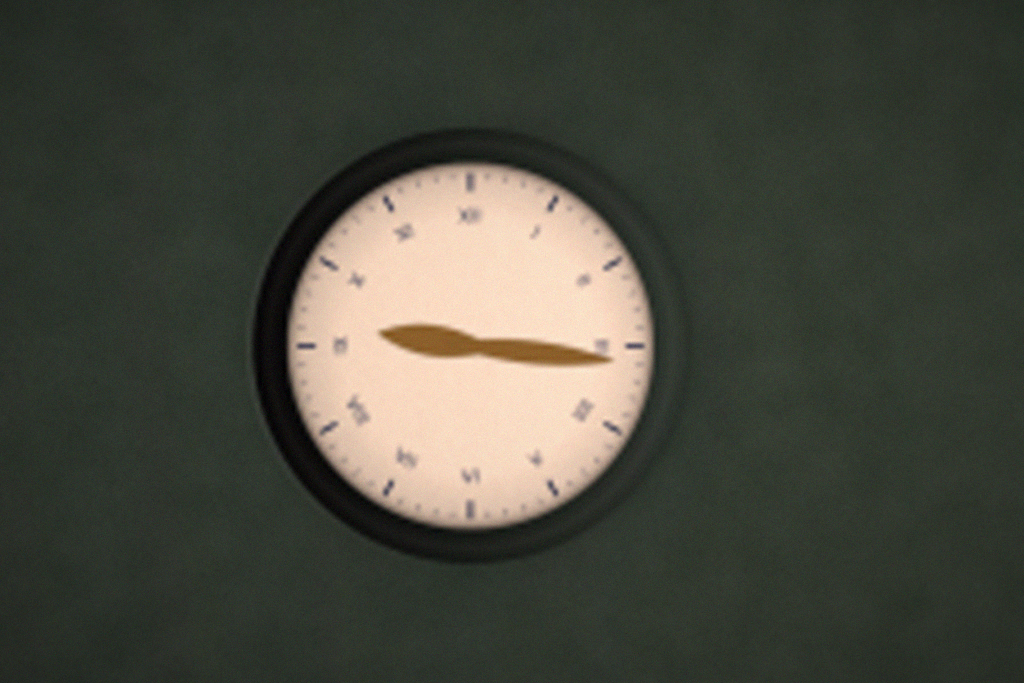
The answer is h=9 m=16
